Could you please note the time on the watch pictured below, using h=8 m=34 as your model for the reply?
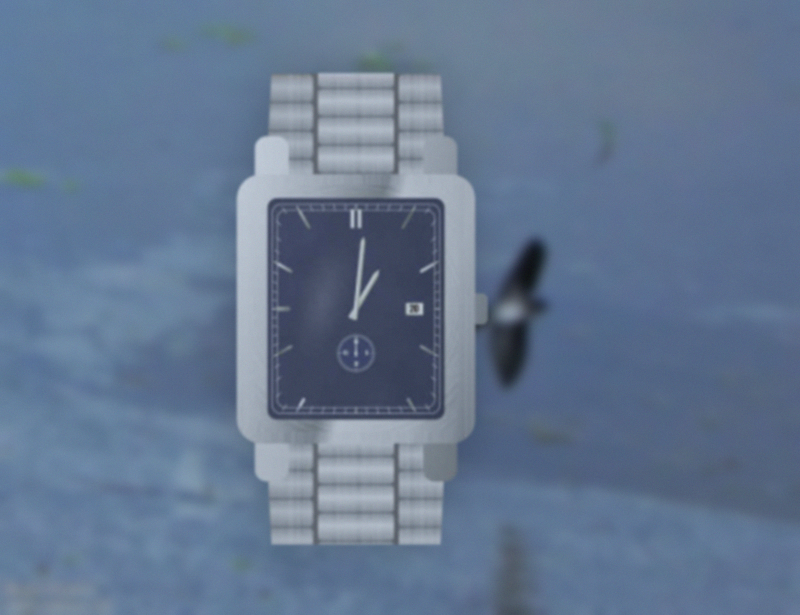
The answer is h=1 m=1
